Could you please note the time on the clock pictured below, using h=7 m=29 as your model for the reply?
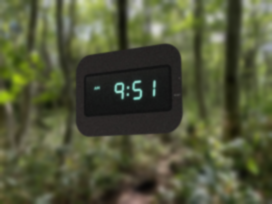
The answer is h=9 m=51
